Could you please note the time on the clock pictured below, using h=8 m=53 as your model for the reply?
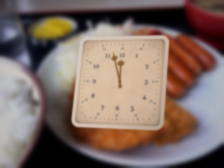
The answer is h=11 m=57
